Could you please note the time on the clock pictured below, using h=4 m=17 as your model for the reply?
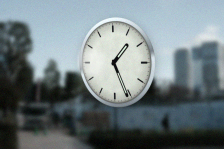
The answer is h=1 m=26
